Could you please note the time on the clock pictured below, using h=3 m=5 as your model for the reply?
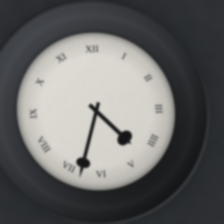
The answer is h=4 m=33
